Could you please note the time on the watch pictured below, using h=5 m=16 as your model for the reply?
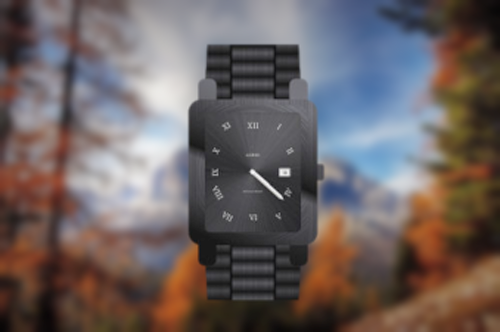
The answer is h=4 m=22
